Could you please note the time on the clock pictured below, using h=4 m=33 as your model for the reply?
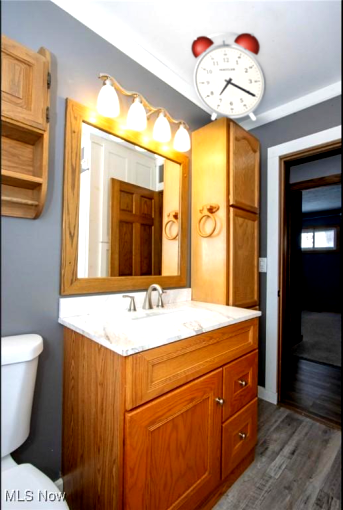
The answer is h=7 m=20
